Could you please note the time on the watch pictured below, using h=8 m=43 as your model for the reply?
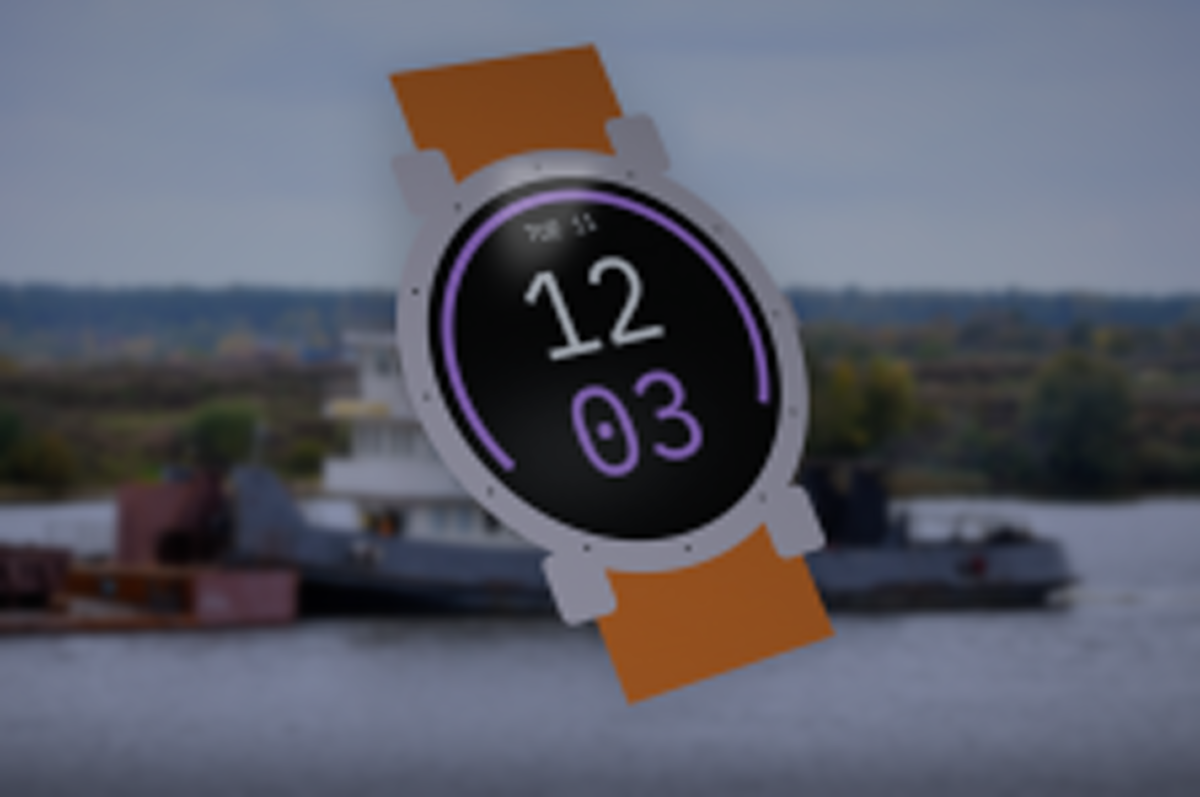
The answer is h=12 m=3
